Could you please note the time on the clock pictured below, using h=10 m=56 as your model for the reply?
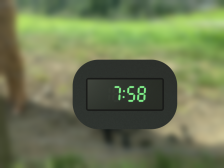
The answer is h=7 m=58
